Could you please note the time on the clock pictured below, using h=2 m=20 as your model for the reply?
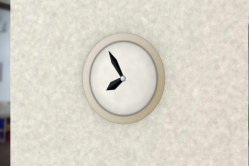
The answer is h=7 m=55
